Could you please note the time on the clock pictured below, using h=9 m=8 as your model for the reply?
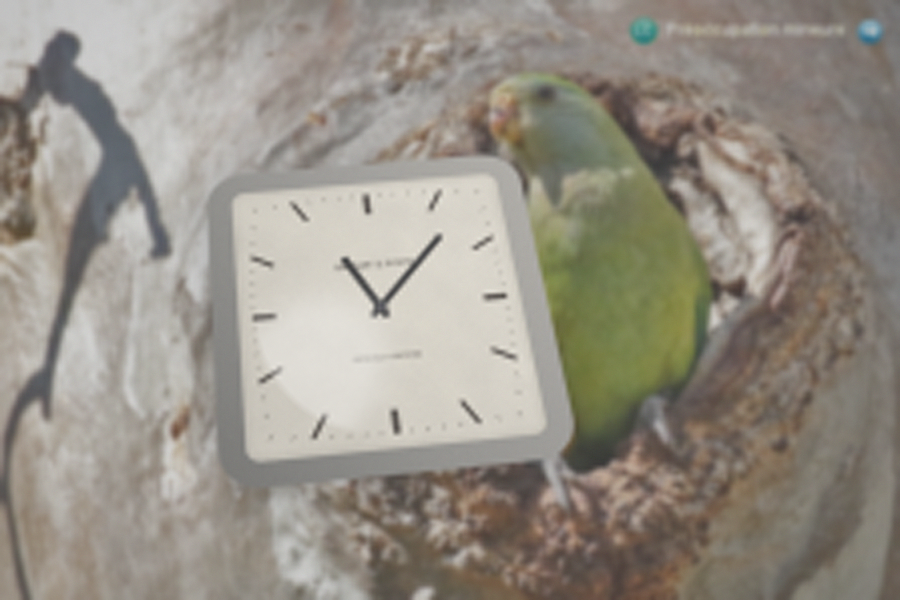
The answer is h=11 m=7
